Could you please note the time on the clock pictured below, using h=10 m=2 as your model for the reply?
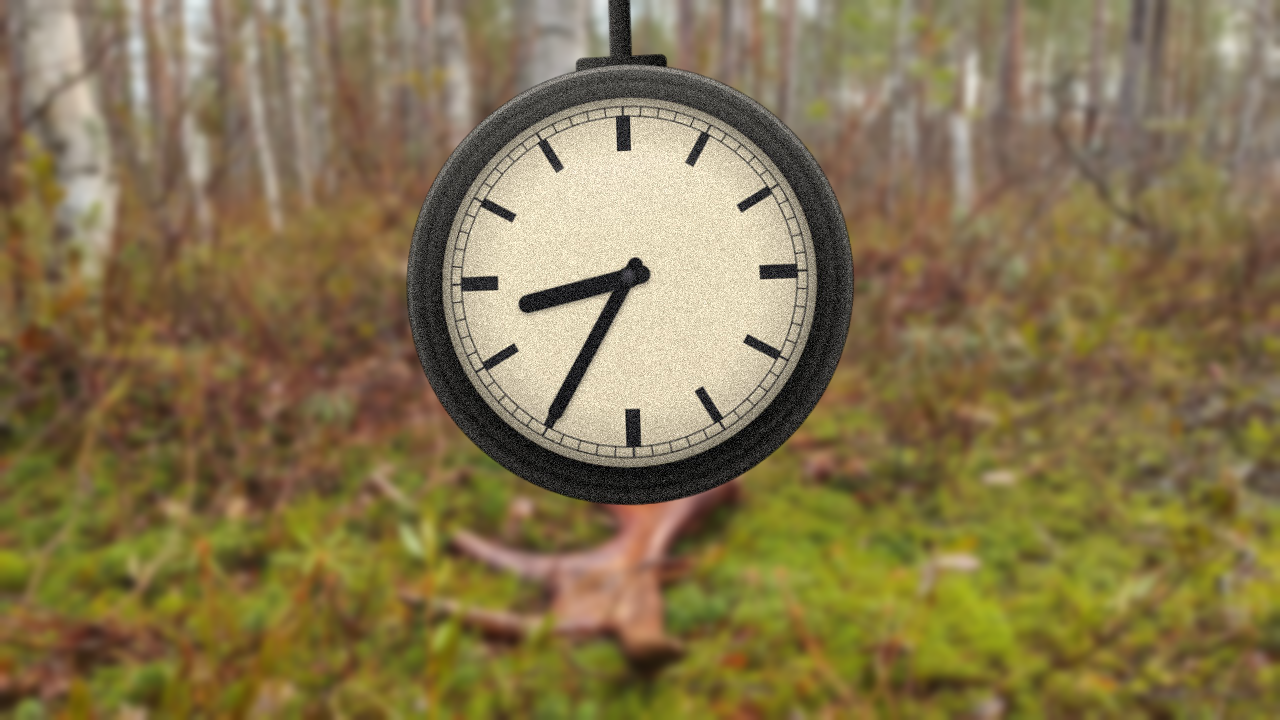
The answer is h=8 m=35
